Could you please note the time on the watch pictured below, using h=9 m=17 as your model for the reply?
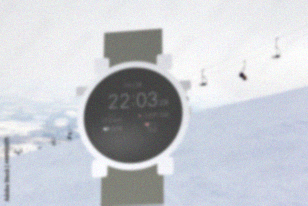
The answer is h=22 m=3
